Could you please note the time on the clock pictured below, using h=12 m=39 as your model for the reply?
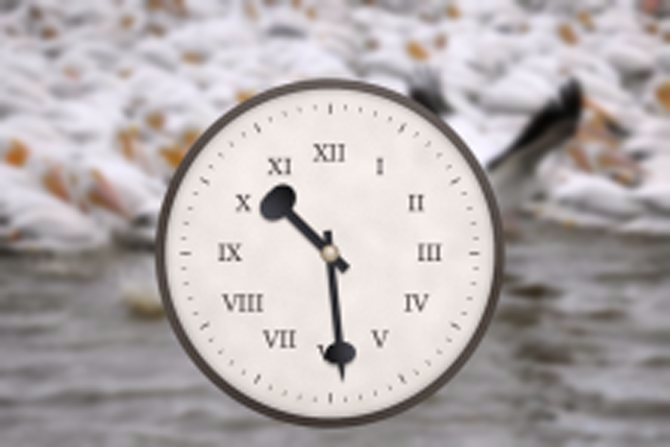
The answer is h=10 m=29
